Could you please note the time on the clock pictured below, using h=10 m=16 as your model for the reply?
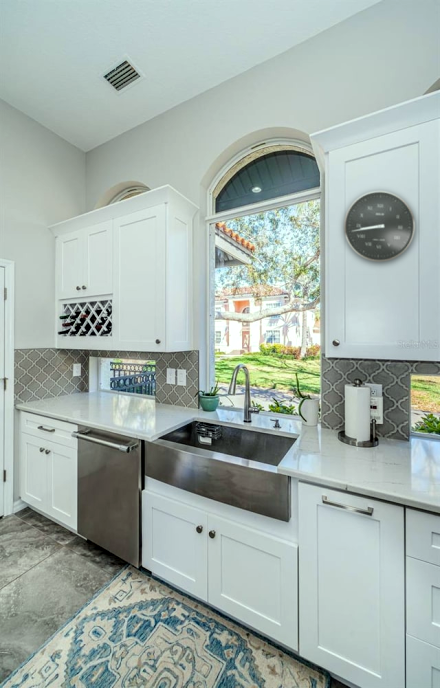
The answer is h=8 m=43
